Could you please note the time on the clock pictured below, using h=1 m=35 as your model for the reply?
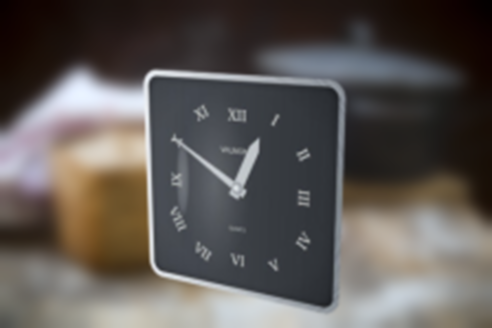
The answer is h=12 m=50
